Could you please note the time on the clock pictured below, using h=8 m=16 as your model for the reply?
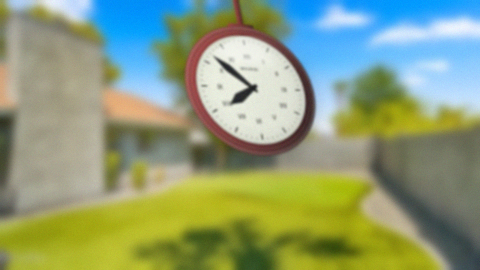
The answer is h=7 m=52
